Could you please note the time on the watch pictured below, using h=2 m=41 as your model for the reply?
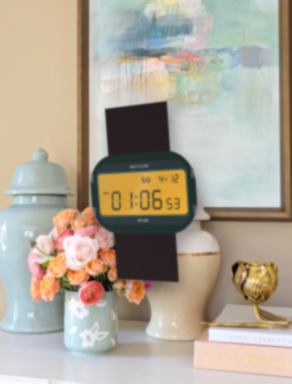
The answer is h=1 m=6
